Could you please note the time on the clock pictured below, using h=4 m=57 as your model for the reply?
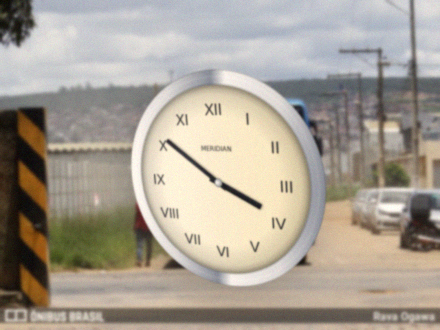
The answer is h=3 m=51
